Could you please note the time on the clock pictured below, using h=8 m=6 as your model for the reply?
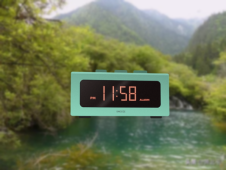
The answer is h=11 m=58
